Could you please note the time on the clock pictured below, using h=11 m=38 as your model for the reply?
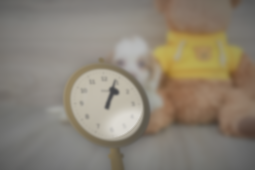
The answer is h=1 m=4
